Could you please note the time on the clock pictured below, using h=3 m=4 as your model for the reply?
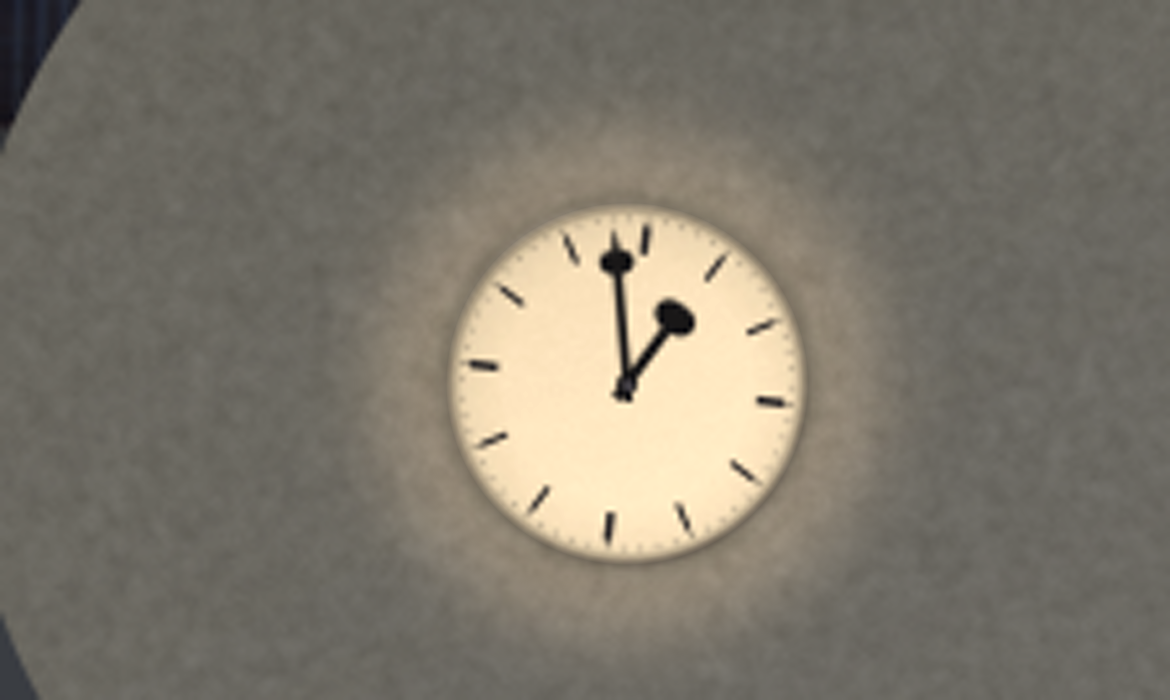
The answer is h=12 m=58
